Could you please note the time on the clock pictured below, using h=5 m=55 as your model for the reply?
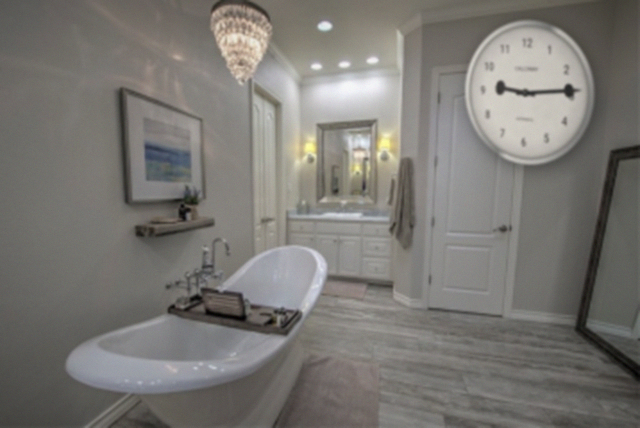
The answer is h=9 m=14
